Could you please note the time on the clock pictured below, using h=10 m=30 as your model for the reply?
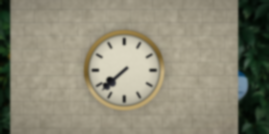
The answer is h=7 m=38
